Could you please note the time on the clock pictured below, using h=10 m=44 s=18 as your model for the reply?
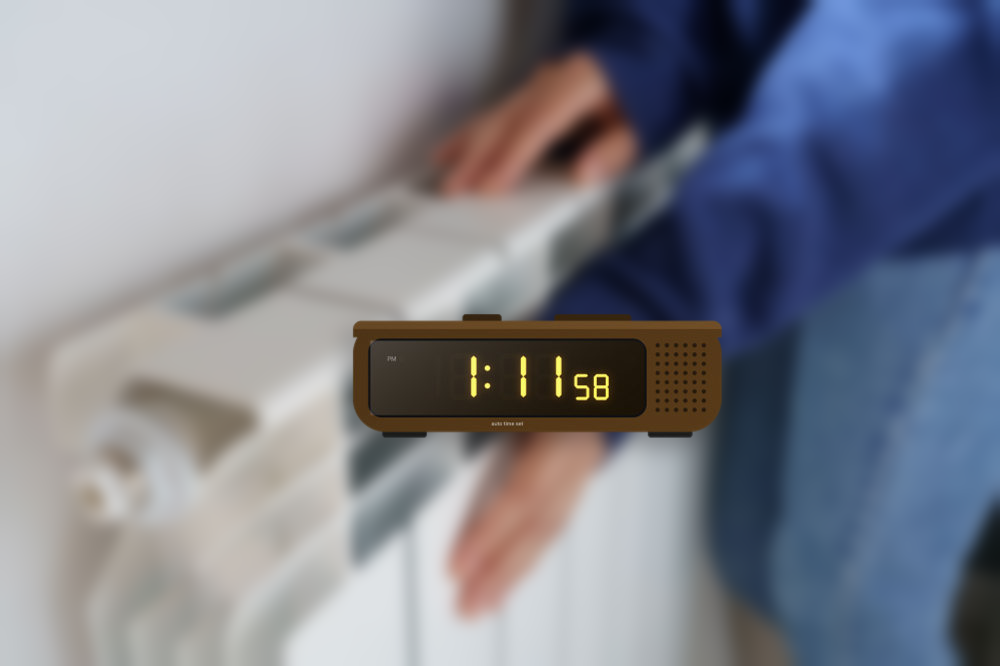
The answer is h=1 m=11 s=58
